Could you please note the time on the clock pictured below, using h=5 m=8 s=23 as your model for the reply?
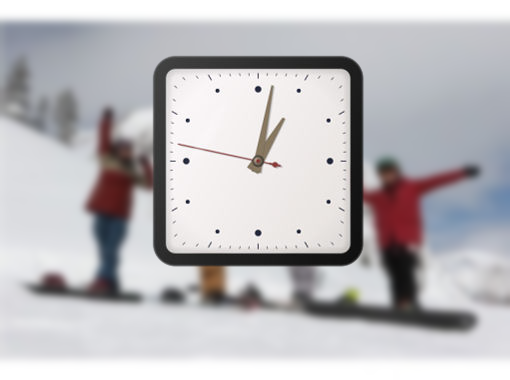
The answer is h=1 m=1 s=47
